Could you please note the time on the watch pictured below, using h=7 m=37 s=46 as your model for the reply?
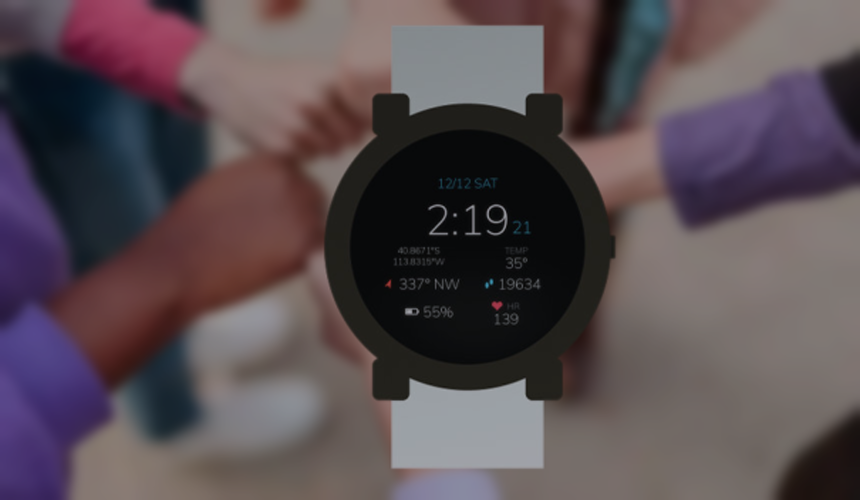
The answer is h=2 m=19 s=21
